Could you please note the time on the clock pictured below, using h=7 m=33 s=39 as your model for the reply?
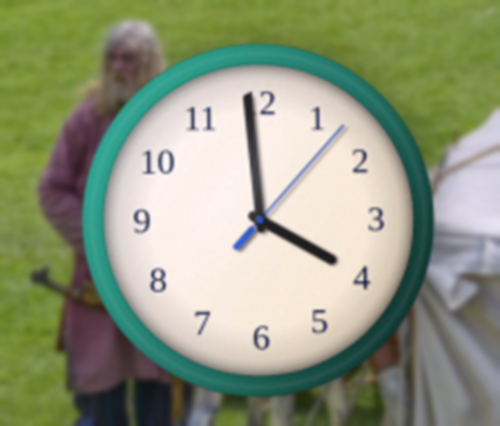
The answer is h=3 m=59 s=7
